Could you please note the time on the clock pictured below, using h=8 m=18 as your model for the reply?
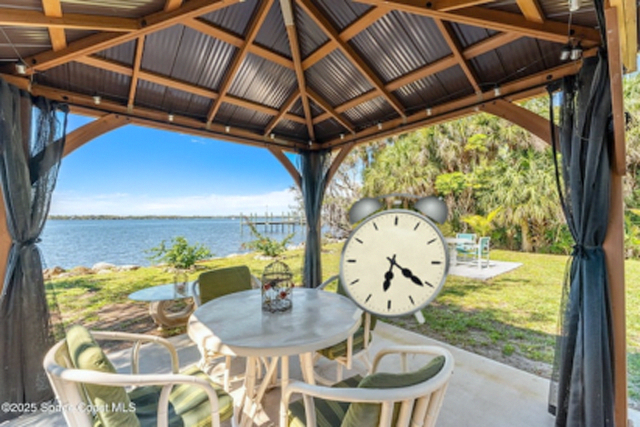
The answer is h=6 m=21
